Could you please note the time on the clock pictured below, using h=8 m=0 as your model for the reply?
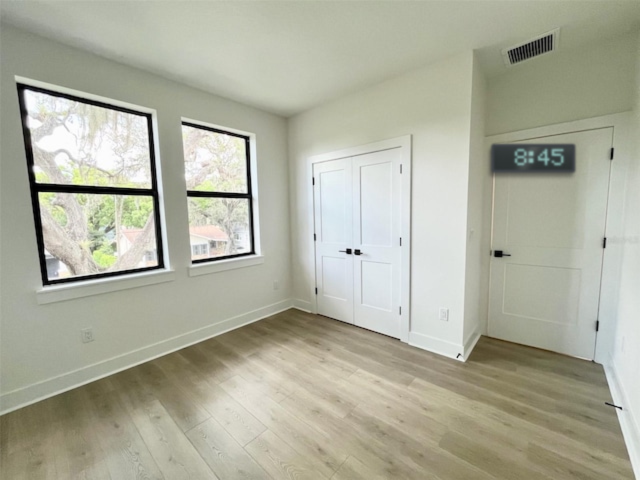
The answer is h=8 m=45
